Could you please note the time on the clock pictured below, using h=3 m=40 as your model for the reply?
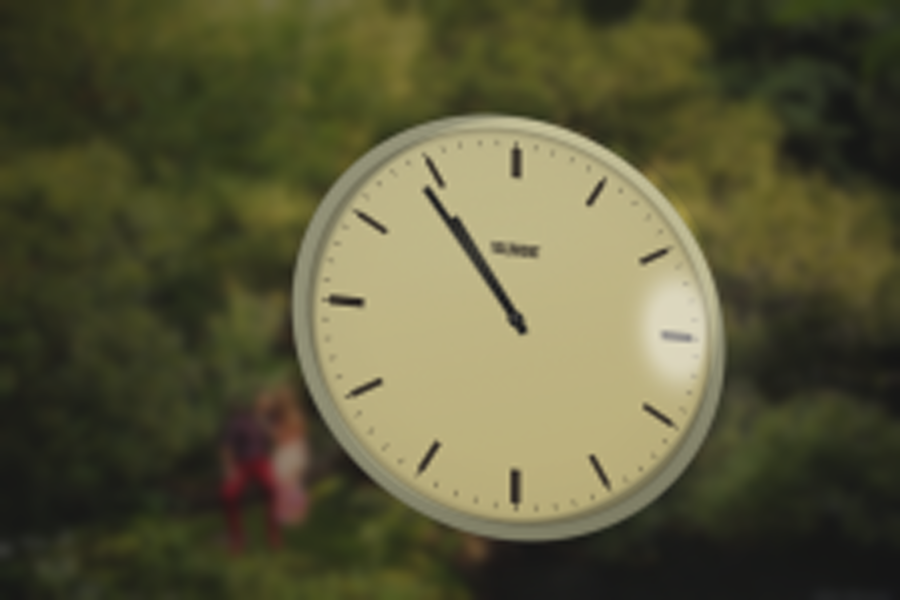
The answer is h=10 m=54
